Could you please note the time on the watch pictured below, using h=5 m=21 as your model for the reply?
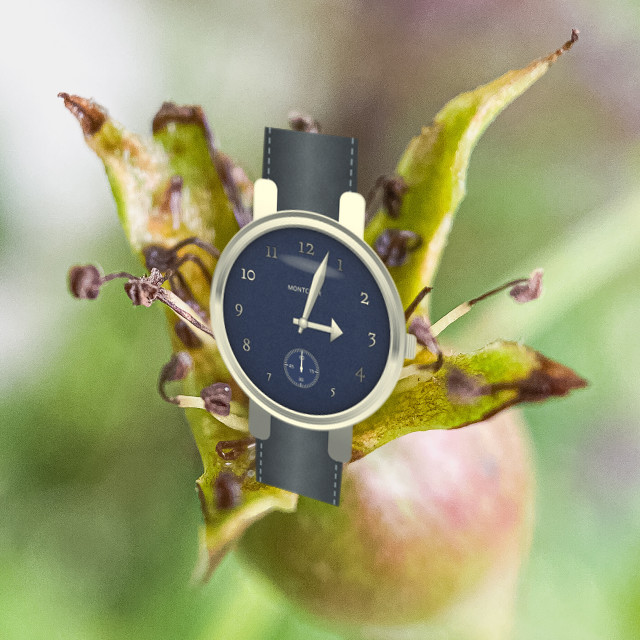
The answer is h=3 m=3
